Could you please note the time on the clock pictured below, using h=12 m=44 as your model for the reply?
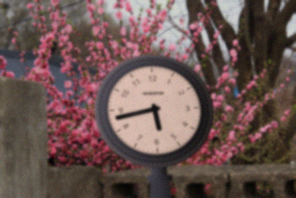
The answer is h=5 m=43
